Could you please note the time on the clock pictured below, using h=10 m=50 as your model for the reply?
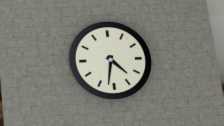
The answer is h=4 m=32
